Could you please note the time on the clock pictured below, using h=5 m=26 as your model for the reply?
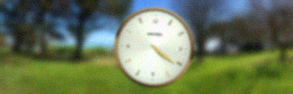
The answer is h=4 m=21
